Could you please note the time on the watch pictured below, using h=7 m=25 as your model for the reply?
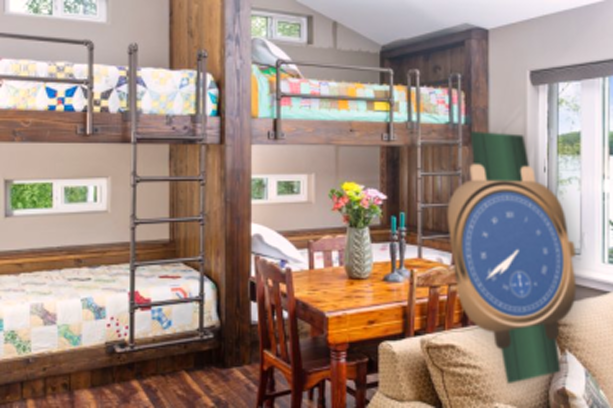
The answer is h=7 m=40
